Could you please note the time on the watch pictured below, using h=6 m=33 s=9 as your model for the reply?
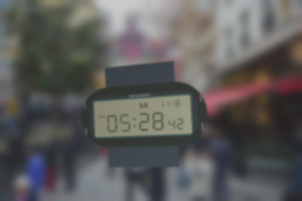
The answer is h=5 m=28 s=42
